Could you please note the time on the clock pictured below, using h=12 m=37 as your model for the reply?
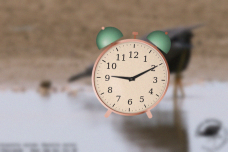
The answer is h=9 m=10
